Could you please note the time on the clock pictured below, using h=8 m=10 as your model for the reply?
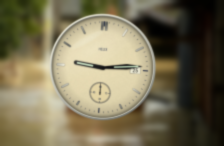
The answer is h=9 m=14
